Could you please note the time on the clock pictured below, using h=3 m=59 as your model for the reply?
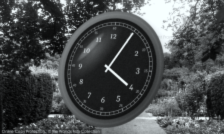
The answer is h=4 m=5
